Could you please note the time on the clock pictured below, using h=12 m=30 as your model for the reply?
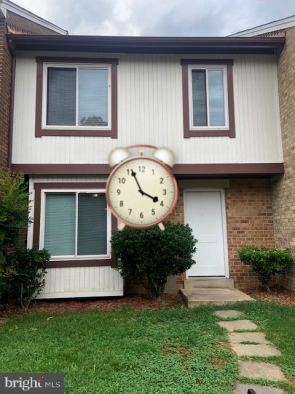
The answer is h=3 m=56
